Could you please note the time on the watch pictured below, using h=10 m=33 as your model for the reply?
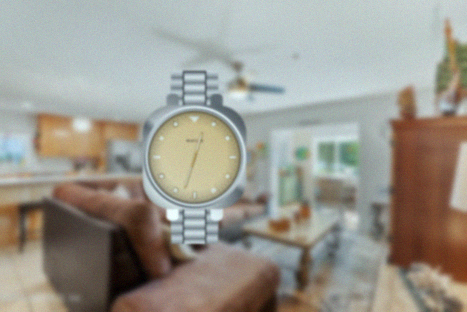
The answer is h=12 m=33
